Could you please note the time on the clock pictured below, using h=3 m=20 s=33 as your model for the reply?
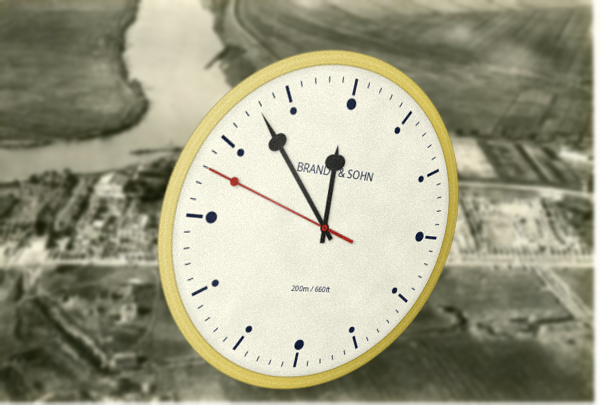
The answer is h=11 m=52 s=48
